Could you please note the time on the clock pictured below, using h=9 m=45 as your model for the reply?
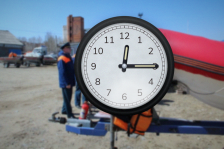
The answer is h=12 m=15
